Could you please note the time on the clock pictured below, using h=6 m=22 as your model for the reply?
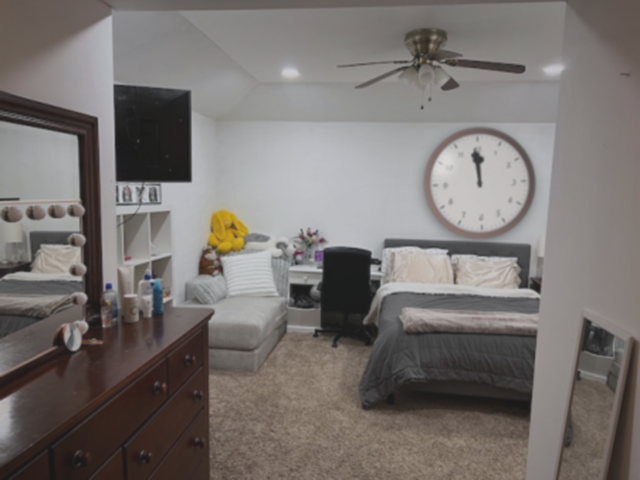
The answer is h=11 m=59
